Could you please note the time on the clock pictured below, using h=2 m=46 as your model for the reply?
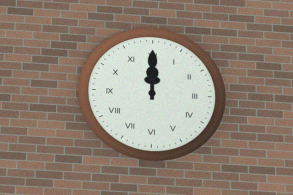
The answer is h=12 m=0
